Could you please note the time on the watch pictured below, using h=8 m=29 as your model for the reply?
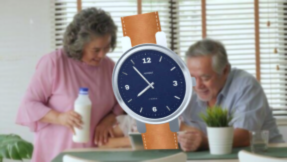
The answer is h=7 m=54
